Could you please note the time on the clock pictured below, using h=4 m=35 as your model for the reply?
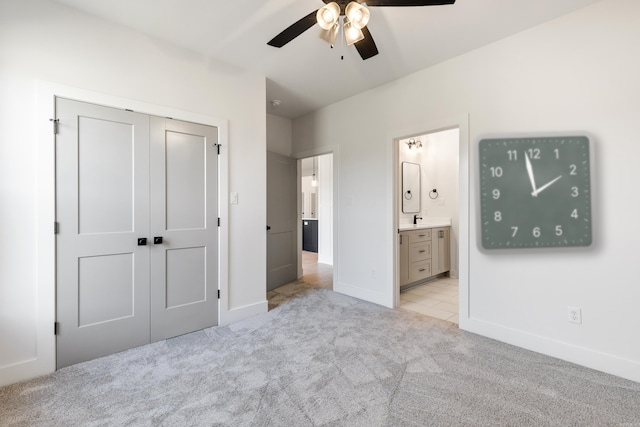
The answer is h=1 m=58
